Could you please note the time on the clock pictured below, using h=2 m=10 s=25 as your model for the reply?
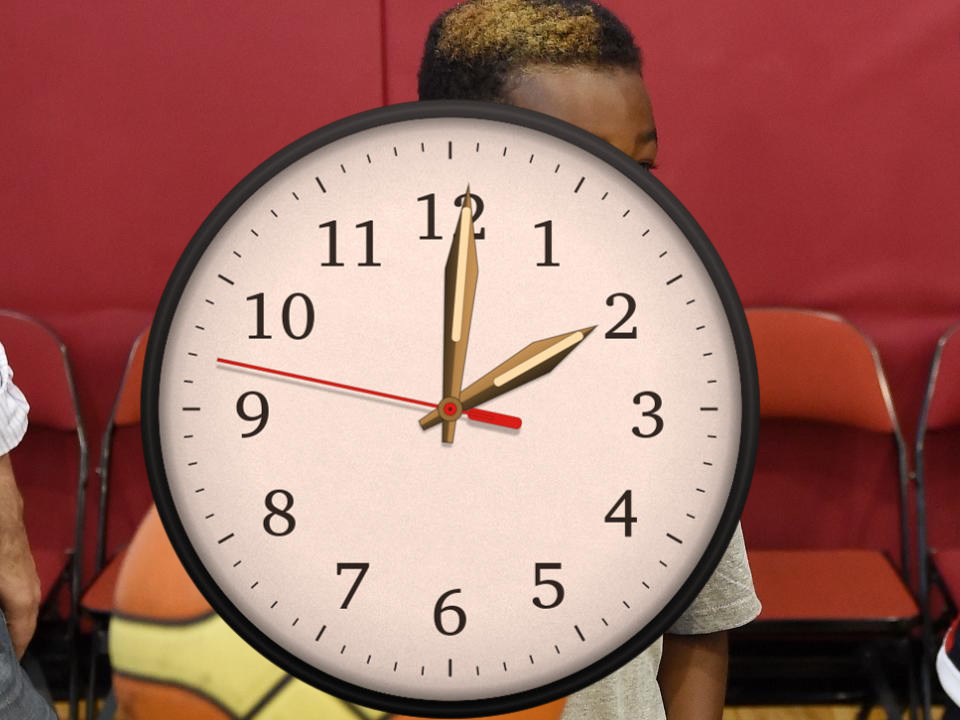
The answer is h=2 m=0 s=47
